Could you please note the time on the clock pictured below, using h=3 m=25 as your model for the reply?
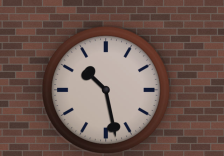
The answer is h=10 m=28
